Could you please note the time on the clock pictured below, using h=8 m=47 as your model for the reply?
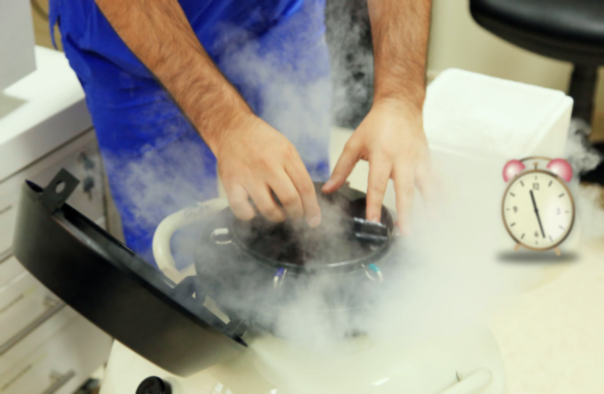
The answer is h=11 m=27
